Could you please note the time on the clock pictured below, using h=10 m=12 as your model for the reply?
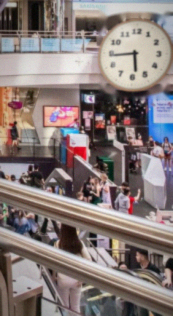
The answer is h=5 m=44
